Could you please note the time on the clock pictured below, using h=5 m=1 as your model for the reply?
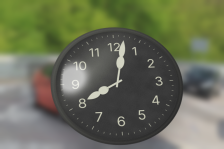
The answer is h=8 m=2
